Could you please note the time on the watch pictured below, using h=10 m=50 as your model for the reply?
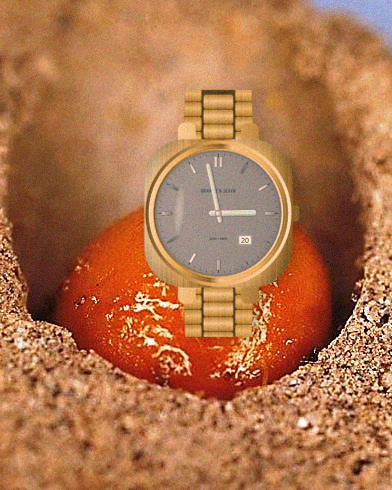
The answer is h=2 m=58
